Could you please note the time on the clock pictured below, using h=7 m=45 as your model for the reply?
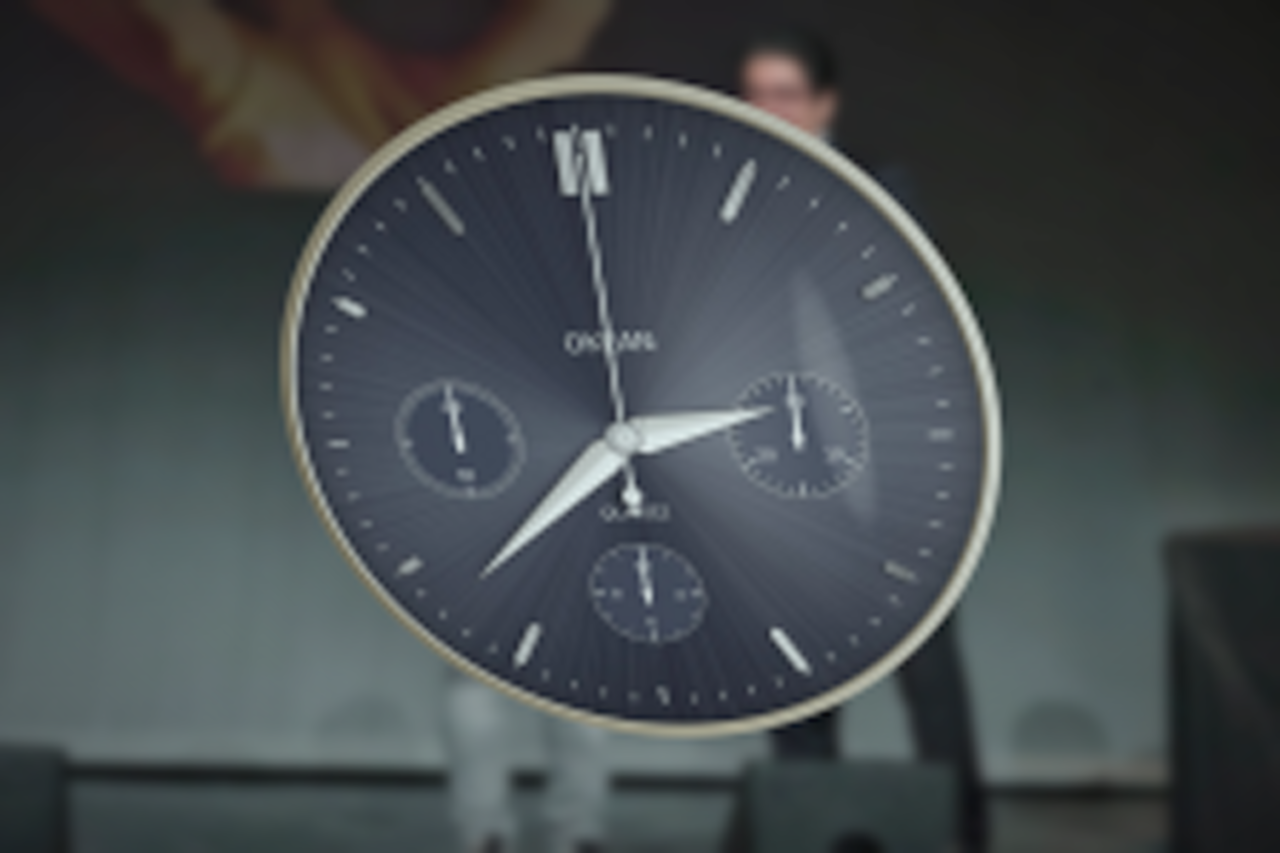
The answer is h=2 m=38
